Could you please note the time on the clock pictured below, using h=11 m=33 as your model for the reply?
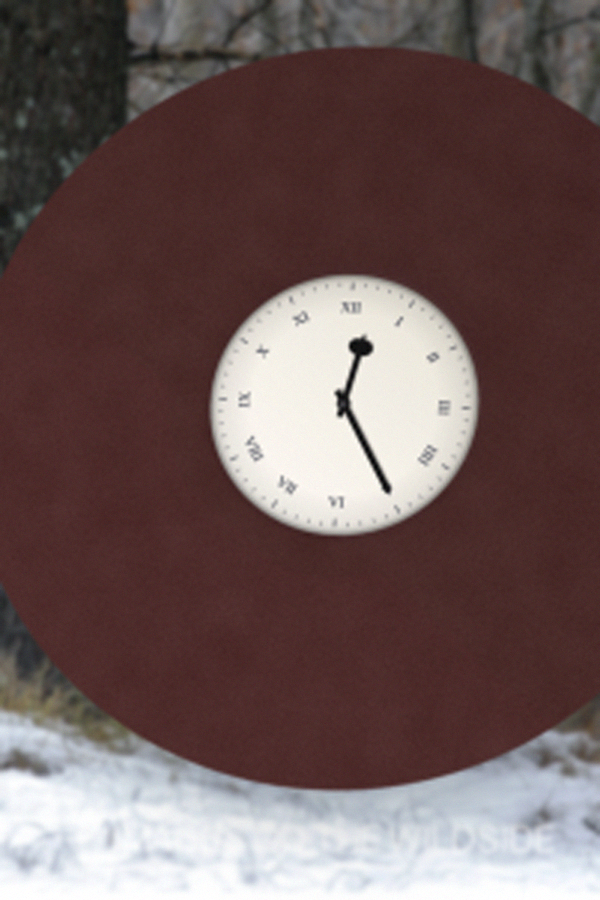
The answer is h=12 m=25
